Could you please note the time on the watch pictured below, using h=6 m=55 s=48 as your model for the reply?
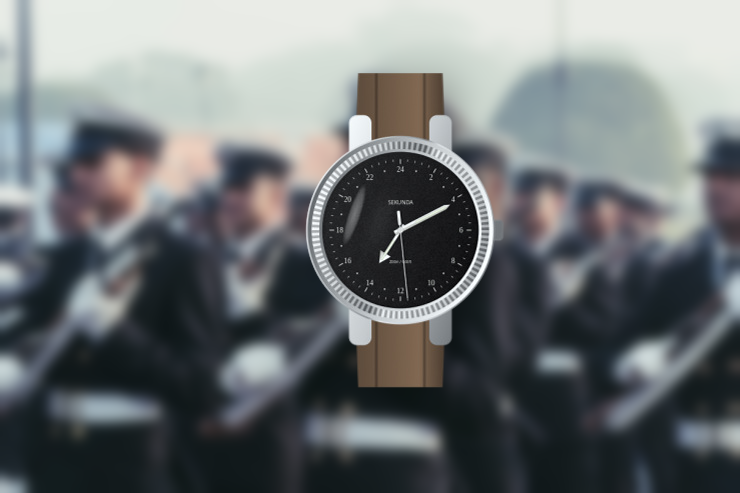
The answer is h=14 m=10 s=29
